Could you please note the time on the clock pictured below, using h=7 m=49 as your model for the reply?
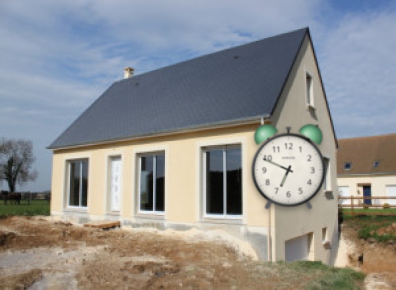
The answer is h=6 m=49
